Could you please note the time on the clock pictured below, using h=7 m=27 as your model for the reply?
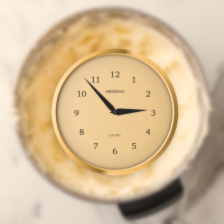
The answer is h=2 m=53
